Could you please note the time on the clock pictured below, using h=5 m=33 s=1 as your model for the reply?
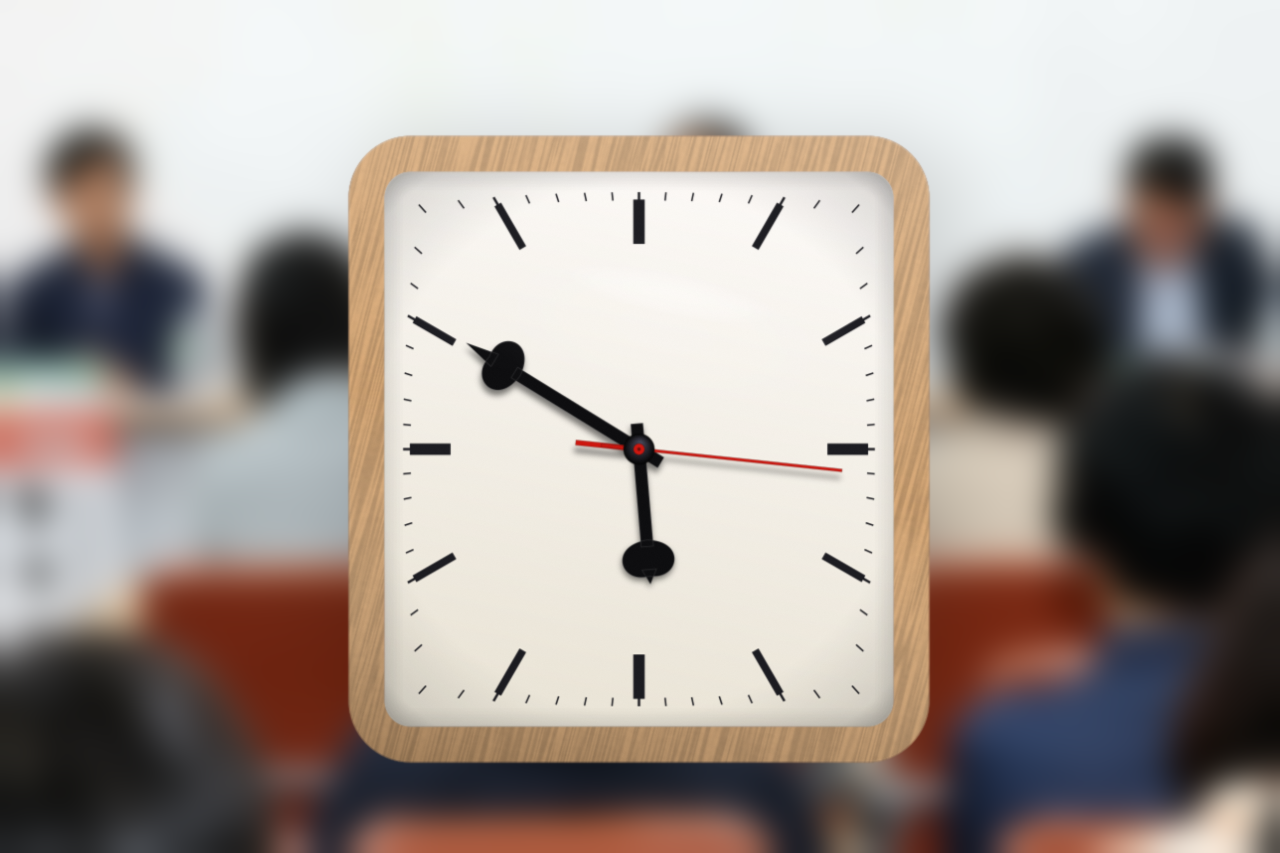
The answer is h=5 m=50 s=16
